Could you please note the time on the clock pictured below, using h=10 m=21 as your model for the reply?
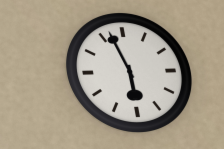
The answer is h=5 m=57
